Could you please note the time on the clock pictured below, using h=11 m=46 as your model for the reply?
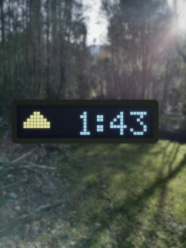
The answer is h=1 m=43
